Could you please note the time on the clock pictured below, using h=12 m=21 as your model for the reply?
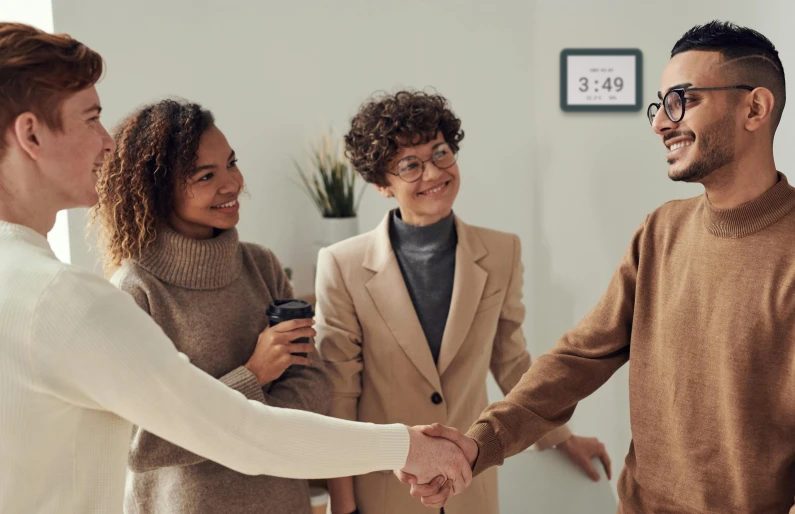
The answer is h=3 m=49
